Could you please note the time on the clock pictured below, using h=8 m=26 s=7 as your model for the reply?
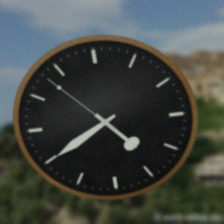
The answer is h=4 m=39 s=53
